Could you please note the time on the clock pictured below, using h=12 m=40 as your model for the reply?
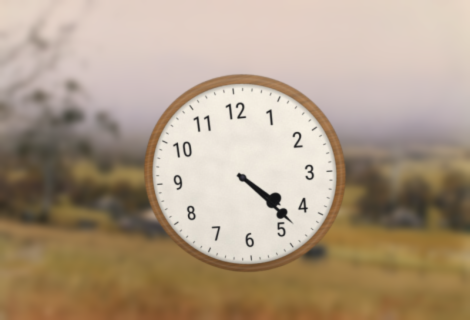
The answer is h=4 m=23
